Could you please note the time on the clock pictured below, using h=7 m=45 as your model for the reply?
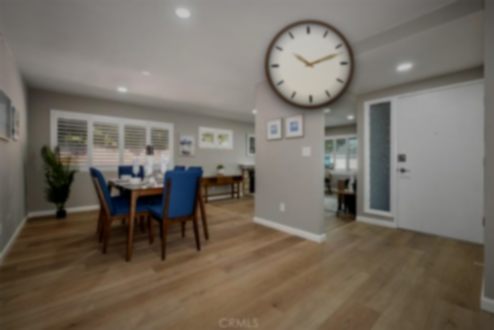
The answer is h=10 m=12
